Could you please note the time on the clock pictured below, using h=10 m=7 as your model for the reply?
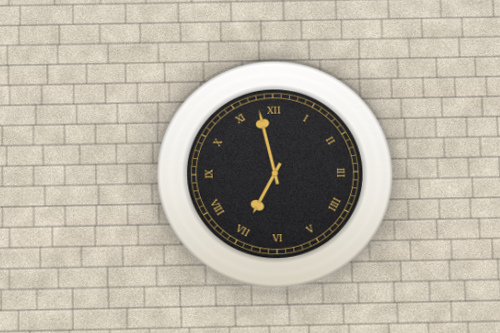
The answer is h=6 m=58
